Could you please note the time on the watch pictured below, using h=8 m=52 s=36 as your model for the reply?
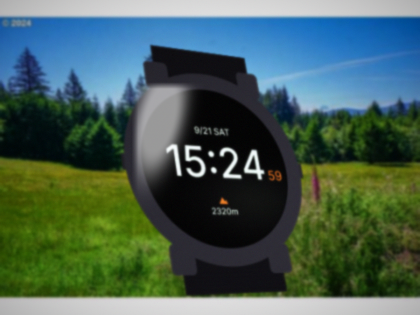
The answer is h=15 m=24 s=59
